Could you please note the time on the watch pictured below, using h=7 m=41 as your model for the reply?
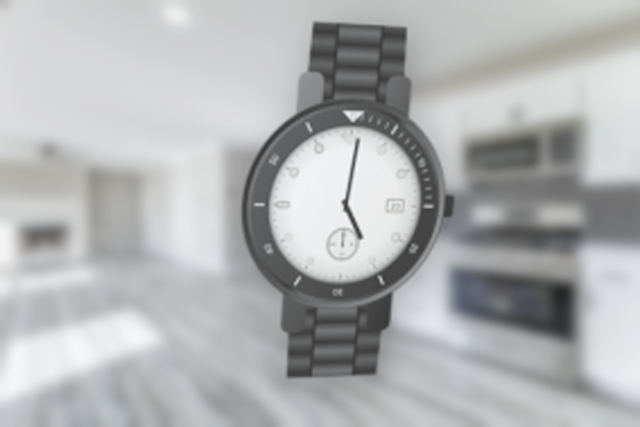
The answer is h=5 m=1
